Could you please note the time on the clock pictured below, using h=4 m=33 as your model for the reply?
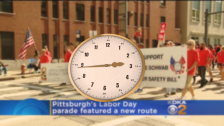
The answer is h=2 m=44
